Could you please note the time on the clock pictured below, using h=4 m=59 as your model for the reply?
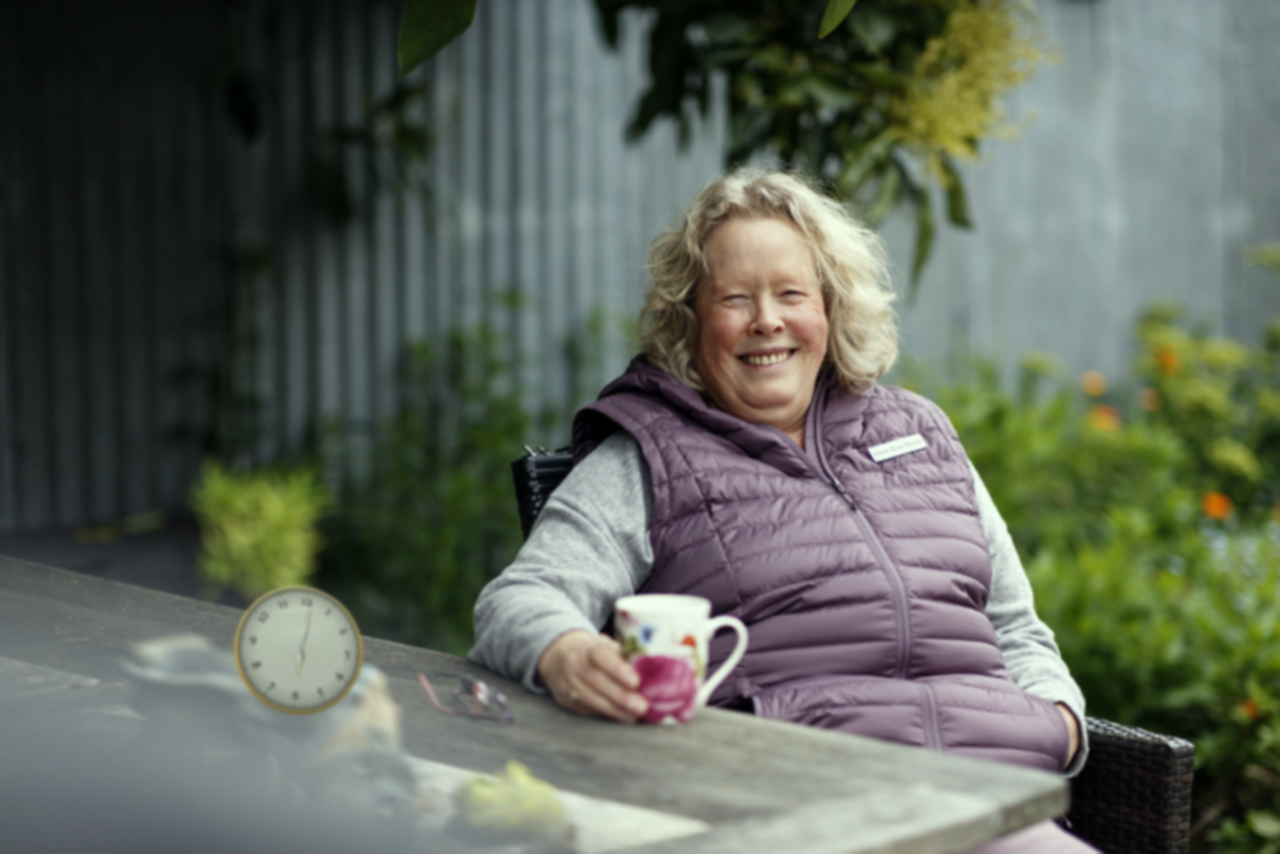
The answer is h=6 m=1
